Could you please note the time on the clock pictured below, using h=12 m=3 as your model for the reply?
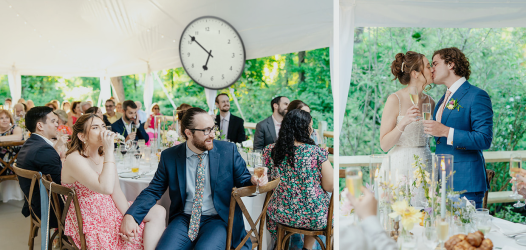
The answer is h=6 m=52
